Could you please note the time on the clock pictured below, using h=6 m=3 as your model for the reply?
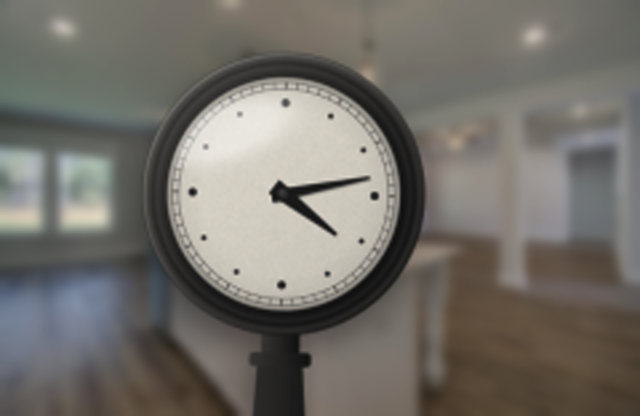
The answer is h=4 m=13
